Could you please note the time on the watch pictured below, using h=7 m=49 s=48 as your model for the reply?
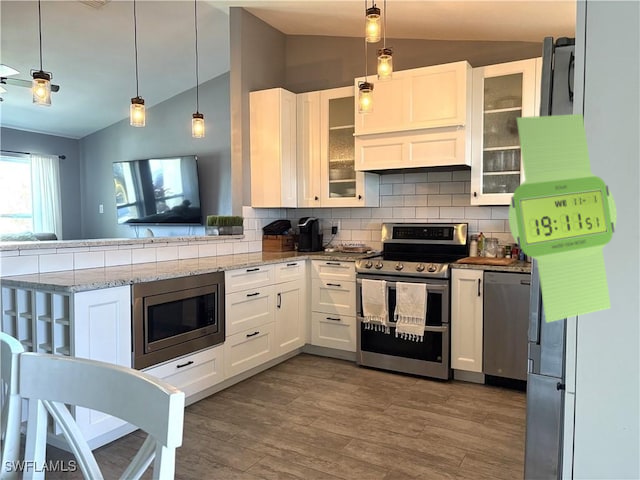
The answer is h=19 m=11 s=51
